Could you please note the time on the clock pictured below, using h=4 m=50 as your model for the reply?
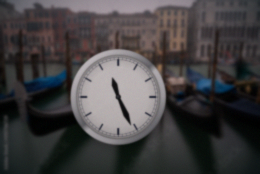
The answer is h=11 m=26
